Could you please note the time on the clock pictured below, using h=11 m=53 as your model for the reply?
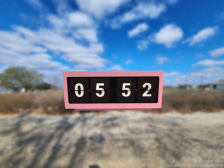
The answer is h=5 m=52
